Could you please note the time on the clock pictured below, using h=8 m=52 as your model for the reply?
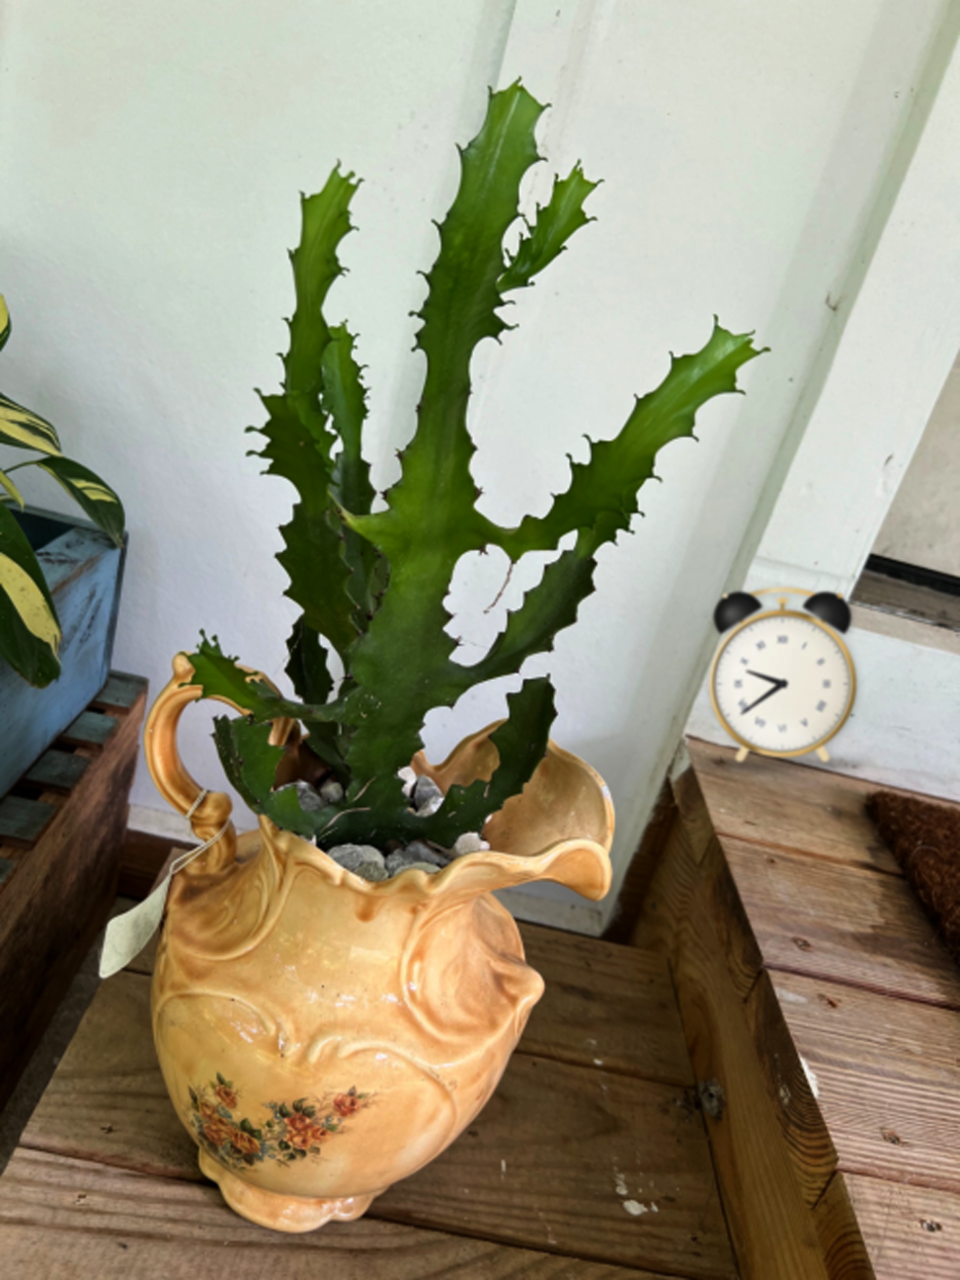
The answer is h=9 m=39
